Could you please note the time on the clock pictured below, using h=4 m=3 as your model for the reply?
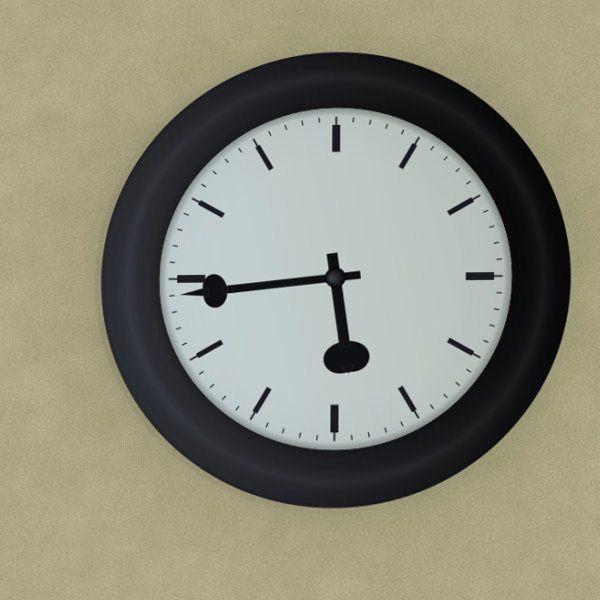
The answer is h=5 m=44
